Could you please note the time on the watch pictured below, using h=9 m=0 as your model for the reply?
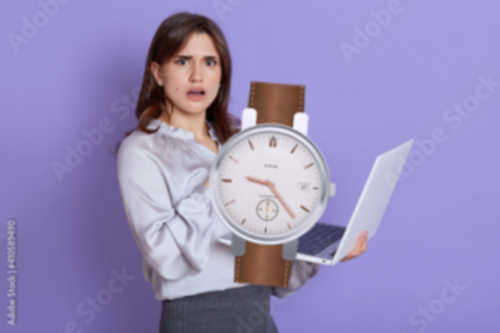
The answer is h=9 m=23
